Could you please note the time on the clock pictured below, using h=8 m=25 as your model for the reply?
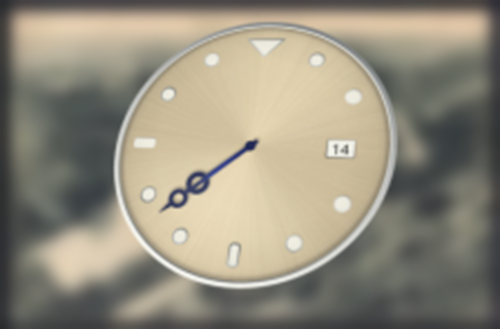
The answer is h=7 m=38
